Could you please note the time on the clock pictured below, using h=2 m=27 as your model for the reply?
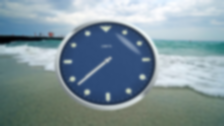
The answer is h=7 m=38
